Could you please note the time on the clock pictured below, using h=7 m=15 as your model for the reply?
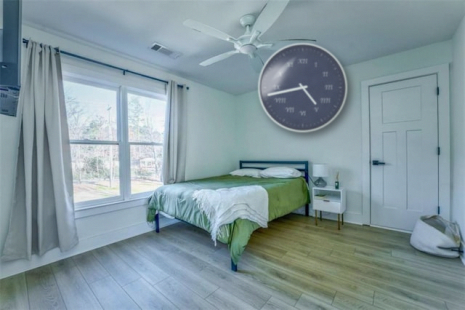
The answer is h=4 m=43
